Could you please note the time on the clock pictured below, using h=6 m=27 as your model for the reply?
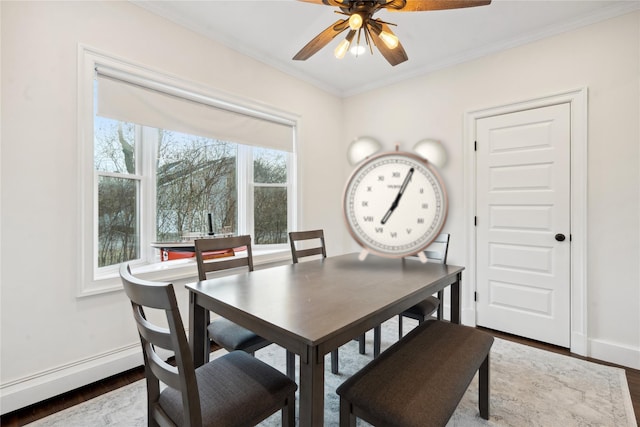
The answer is h=7 m=4
